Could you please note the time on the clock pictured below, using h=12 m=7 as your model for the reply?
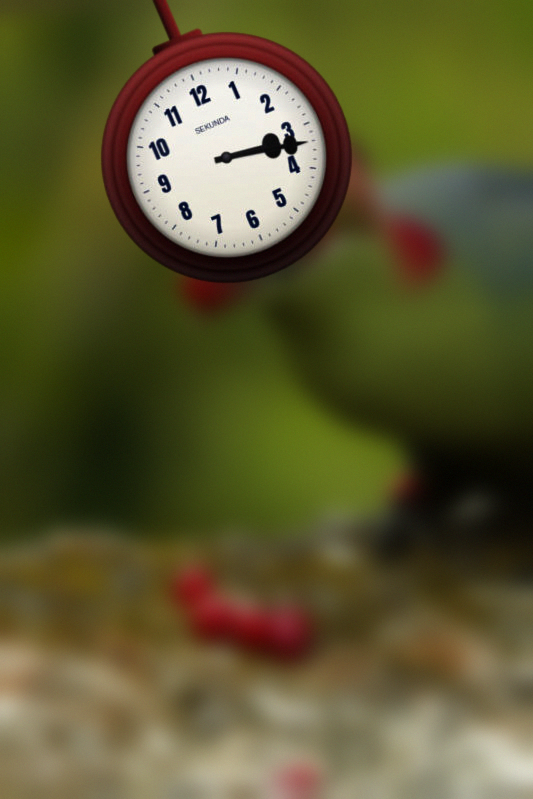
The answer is h=3 m=17
